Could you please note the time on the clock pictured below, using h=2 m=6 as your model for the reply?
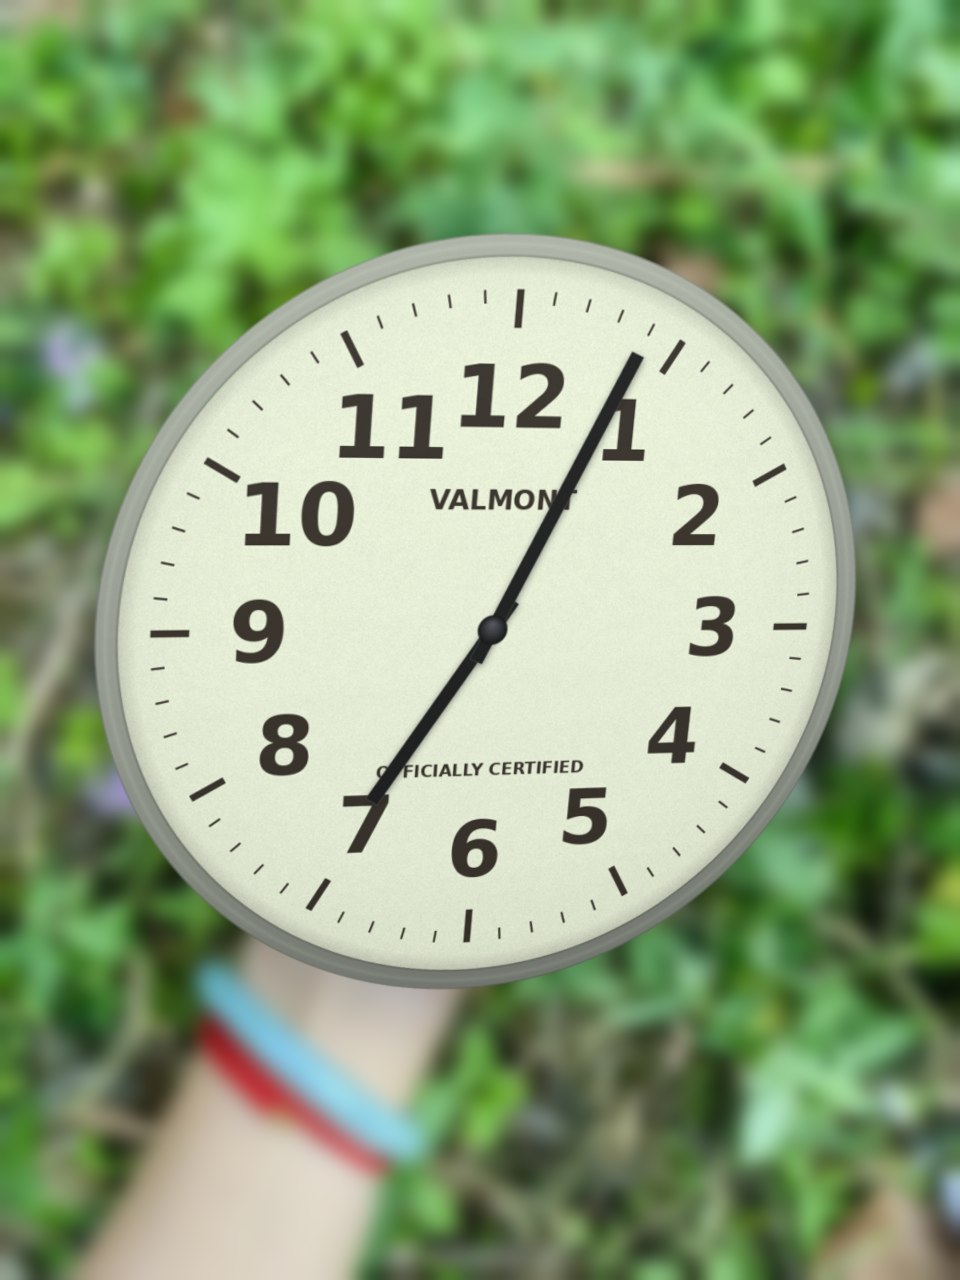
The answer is h=7 m=4
